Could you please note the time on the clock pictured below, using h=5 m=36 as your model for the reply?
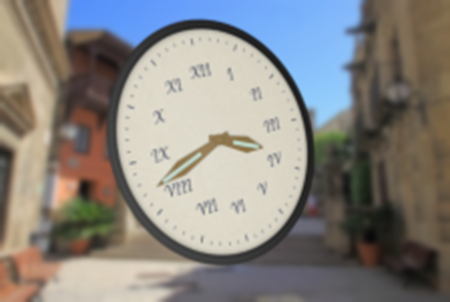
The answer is h=3 m=42
